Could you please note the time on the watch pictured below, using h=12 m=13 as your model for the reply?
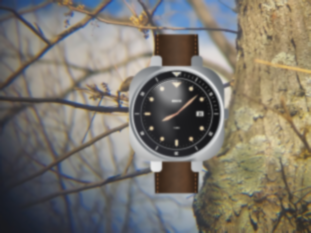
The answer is h=8 m=8
